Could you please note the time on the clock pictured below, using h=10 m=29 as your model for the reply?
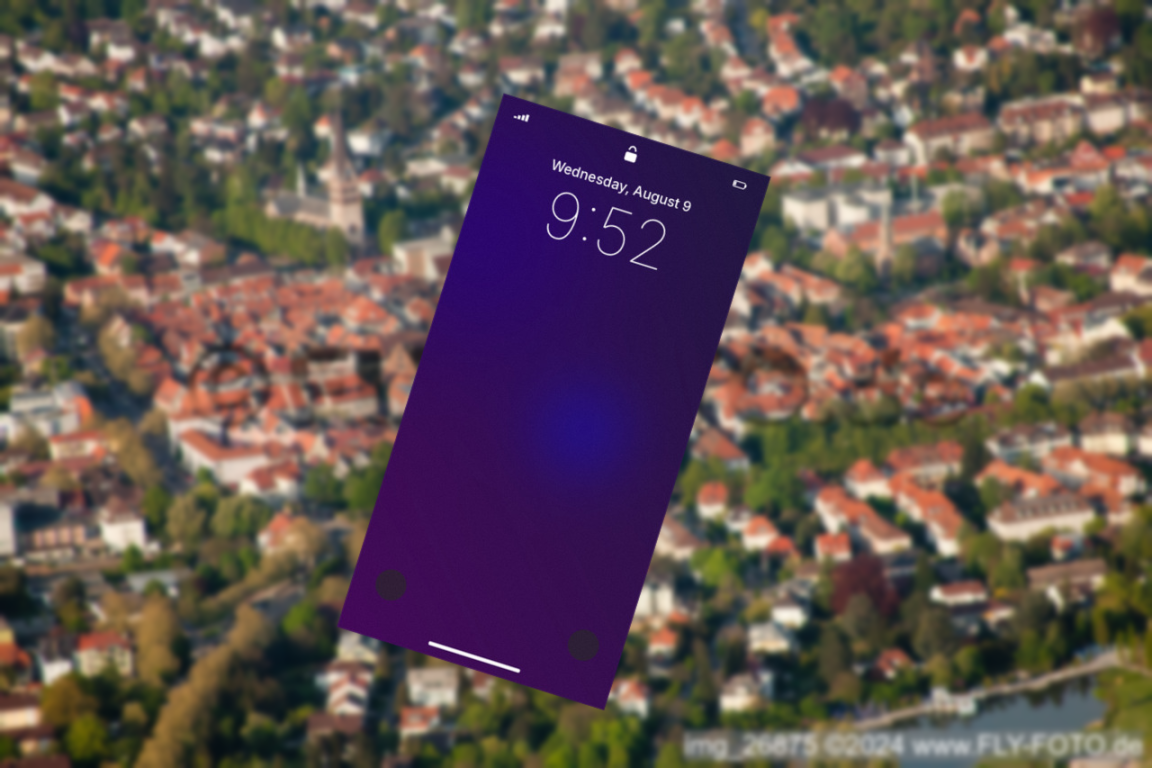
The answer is h=9 m=52
